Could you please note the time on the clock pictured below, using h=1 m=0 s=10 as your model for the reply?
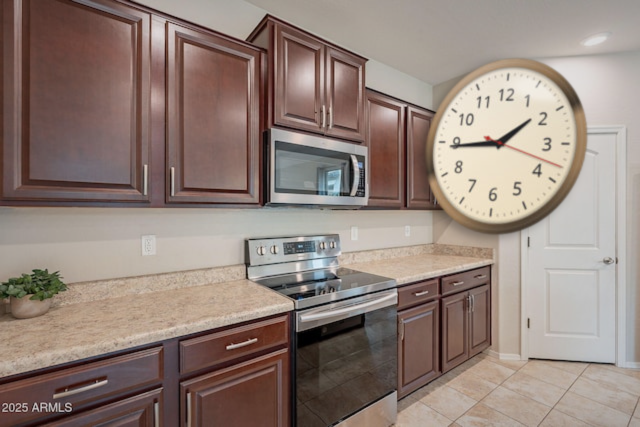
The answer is h=1 m=44 s=18
